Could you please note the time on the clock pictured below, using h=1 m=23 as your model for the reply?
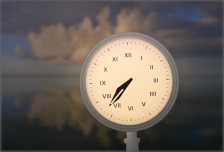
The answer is h=7 m=37
